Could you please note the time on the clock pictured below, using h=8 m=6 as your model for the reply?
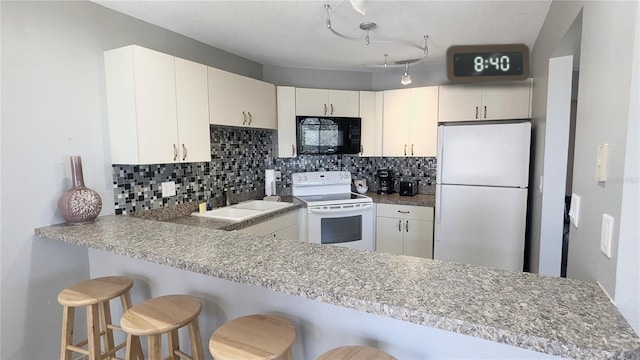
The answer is h=8 m=40
